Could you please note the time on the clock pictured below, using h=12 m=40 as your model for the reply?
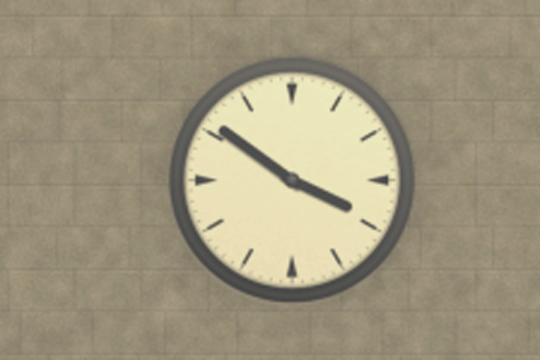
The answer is h=3 m=51
